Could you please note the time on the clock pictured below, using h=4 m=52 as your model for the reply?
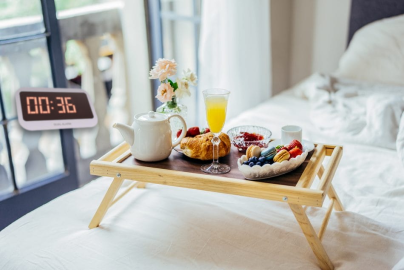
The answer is h=0 m=36
